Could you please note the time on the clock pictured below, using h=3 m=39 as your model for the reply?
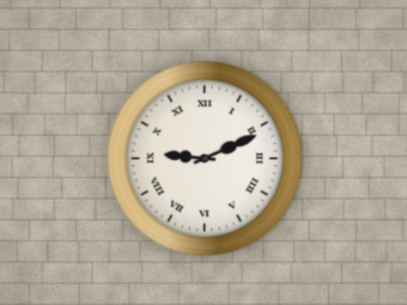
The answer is h=9 m=11
